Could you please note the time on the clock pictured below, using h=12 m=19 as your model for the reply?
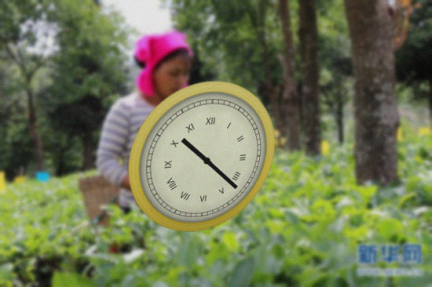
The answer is h=10 m=22
